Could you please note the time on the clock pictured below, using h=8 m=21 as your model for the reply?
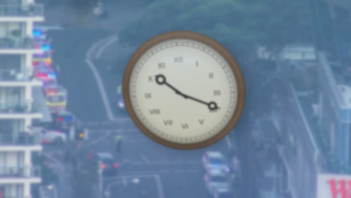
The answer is h=10 m=19
